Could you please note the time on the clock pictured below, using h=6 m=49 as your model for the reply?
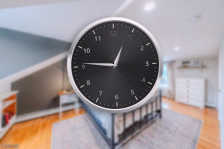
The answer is h=12 m=46
